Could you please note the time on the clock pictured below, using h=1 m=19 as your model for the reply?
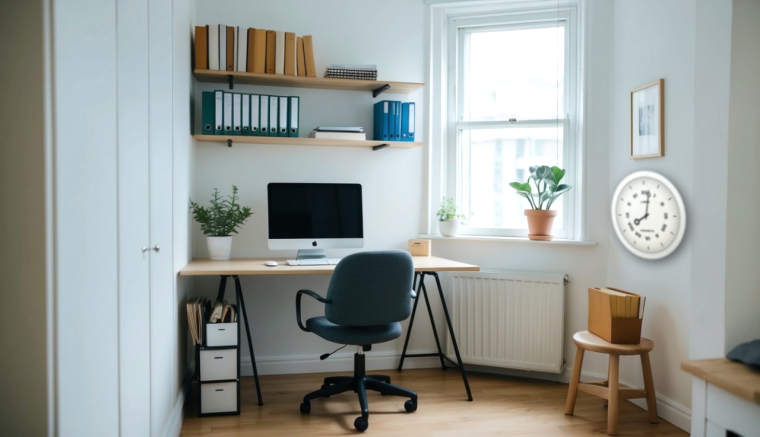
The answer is h=8 m=2
